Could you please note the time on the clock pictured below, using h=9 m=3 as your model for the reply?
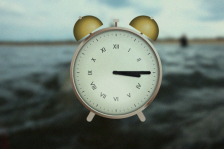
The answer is h=3 m=15
